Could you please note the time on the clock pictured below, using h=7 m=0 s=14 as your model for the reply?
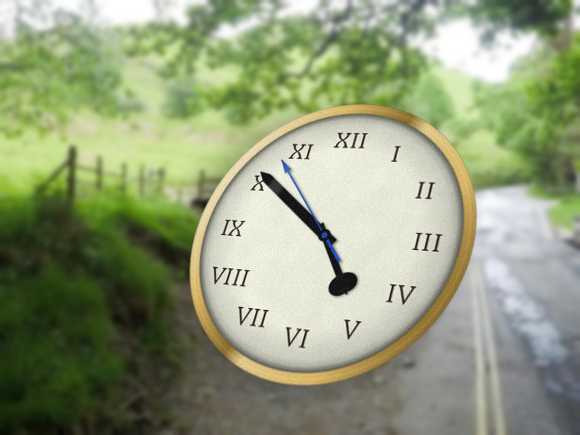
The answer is h=4 m=50 s=53
